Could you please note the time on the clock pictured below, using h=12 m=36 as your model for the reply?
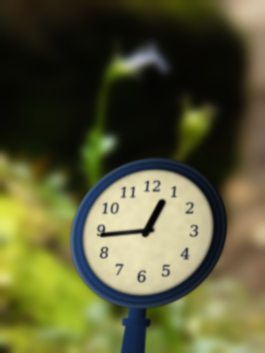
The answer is h=12 m=44
